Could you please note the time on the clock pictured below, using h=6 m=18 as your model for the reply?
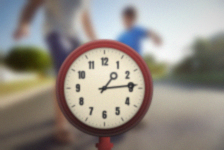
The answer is h=1 m=14
